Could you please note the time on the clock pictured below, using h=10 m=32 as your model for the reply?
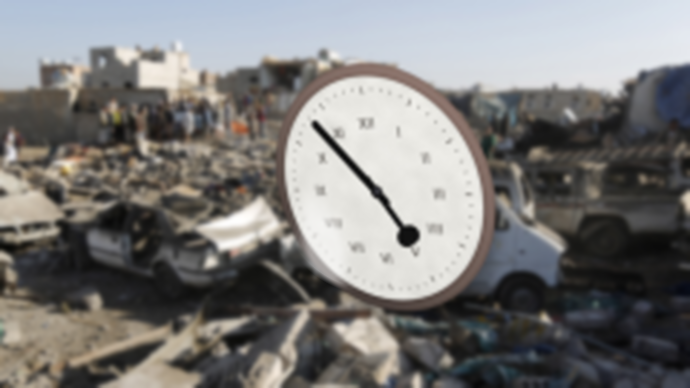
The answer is h=4 m=53
